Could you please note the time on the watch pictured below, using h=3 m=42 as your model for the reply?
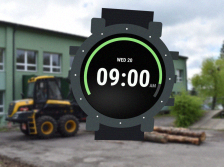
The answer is h=9 m=0
